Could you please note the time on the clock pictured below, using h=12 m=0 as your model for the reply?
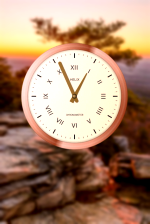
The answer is h=12 m=56
